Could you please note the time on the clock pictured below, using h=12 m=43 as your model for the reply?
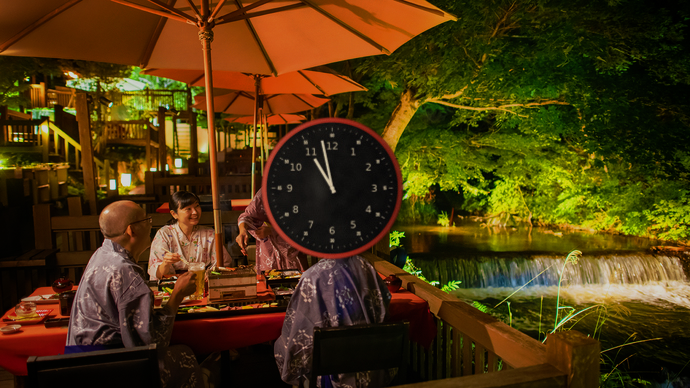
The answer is h=10 m=58
